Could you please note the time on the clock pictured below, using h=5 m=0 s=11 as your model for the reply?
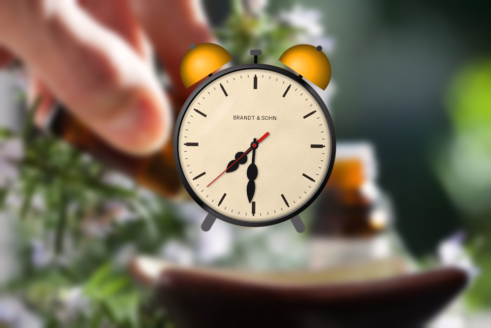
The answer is h=7 m=30 s=38
